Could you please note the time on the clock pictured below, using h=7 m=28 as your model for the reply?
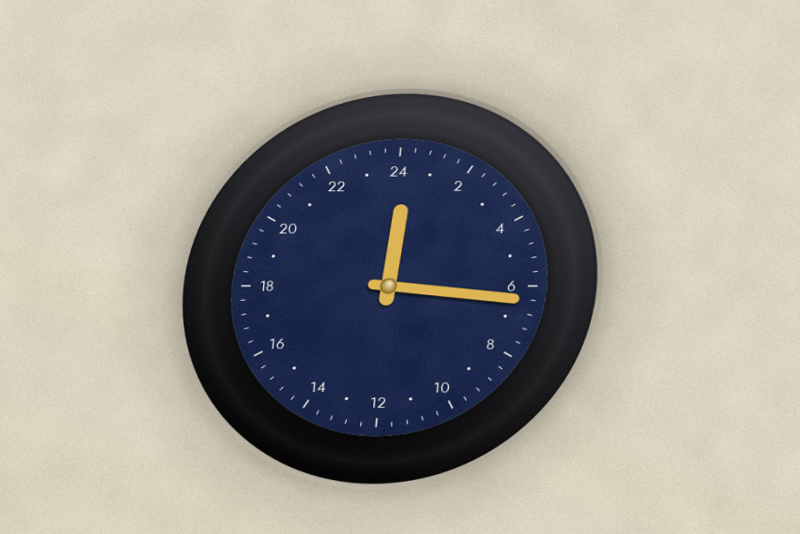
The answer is h=0 m=16
